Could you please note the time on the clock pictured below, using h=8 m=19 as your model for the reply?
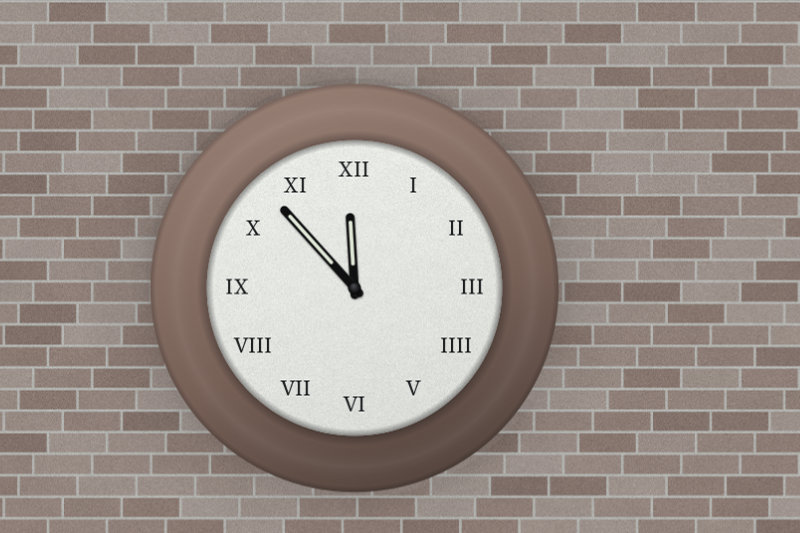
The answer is h=11 m=53
